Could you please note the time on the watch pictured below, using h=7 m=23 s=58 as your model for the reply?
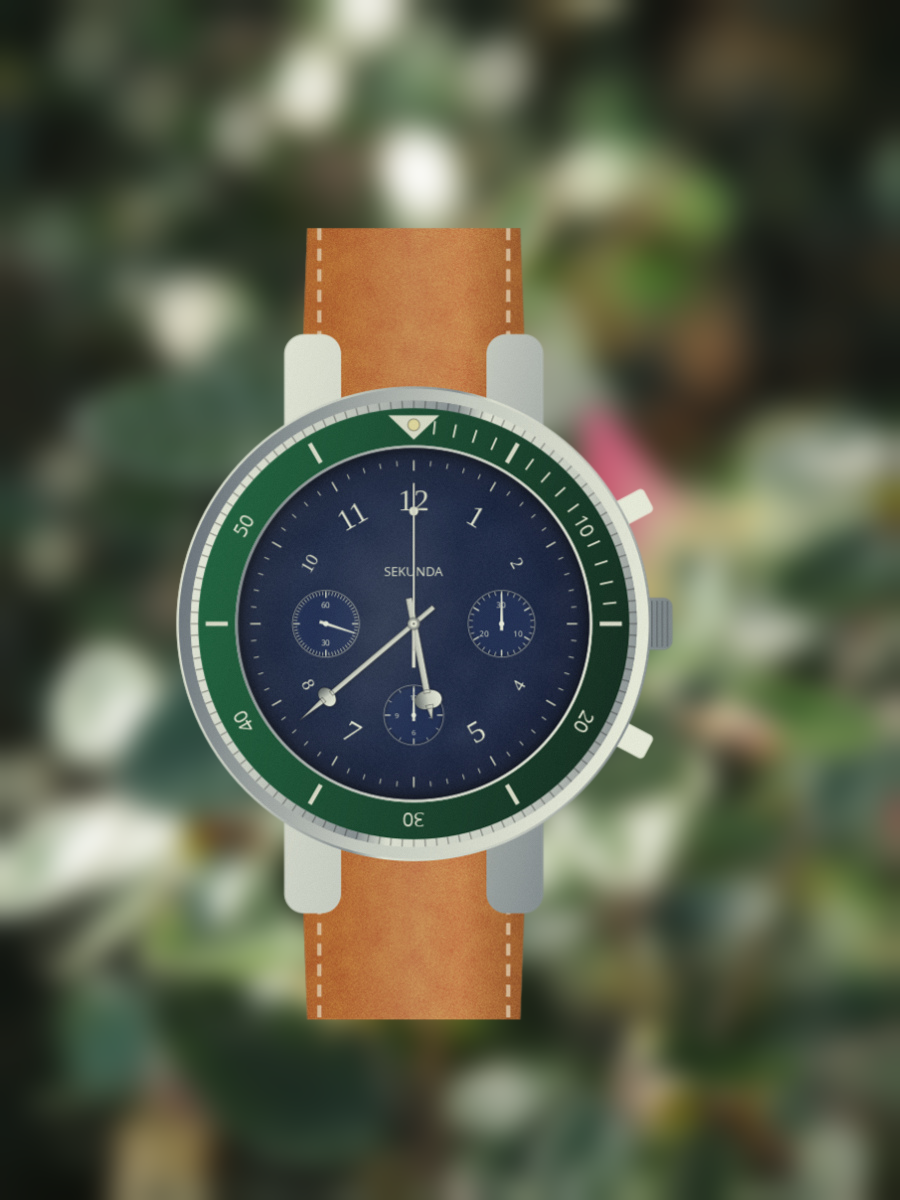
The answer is h=5 m=38 s=18
